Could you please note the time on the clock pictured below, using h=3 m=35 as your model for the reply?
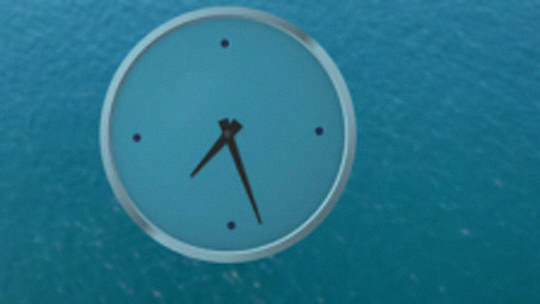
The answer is h=7 m=27
